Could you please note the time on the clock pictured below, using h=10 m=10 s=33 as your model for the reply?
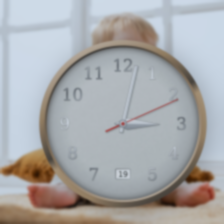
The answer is h=3 m=2 s=11
